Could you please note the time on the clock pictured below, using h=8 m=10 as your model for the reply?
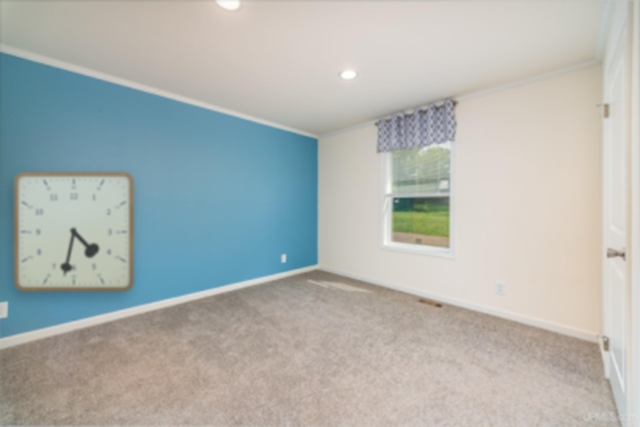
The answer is h=4 m=32
